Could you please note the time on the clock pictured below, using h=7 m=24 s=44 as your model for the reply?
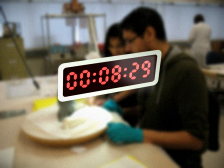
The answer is h=0 m=8 s=29
